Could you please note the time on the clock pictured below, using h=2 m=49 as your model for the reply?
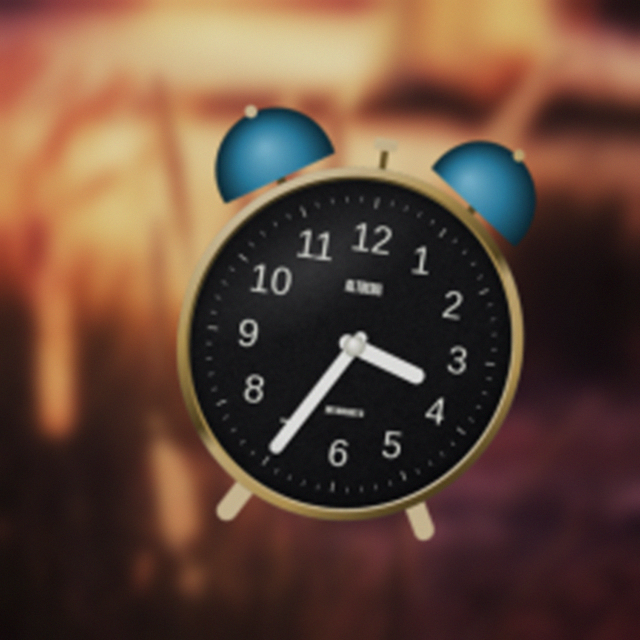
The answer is h=3 m=35
